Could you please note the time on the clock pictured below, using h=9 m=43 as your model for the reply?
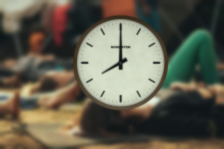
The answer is h=8 m=0
